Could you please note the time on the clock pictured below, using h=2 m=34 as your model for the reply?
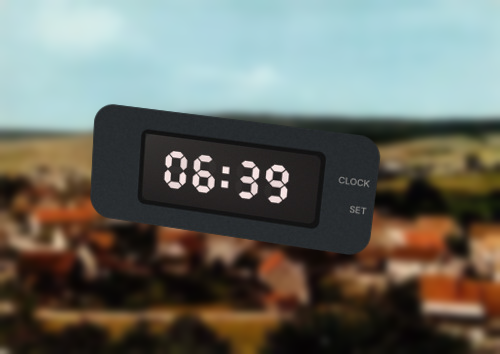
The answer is h=6 m=39
